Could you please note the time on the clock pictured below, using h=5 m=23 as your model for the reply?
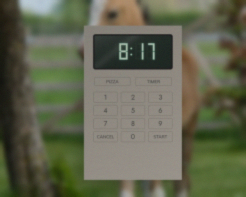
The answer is h=8 m=17
